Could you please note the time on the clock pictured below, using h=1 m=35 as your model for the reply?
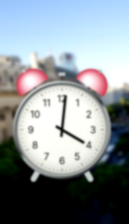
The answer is h=4 m=1
